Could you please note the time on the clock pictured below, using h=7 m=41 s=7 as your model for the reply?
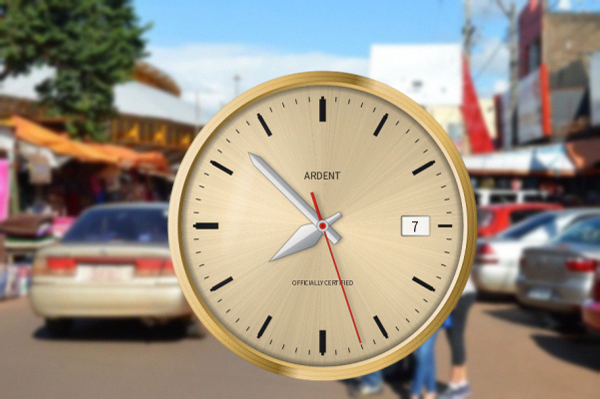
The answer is h=7 m=52 s=27
